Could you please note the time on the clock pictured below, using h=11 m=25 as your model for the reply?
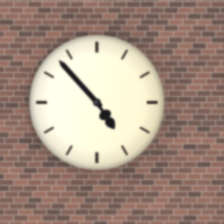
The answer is h=4 m=53
